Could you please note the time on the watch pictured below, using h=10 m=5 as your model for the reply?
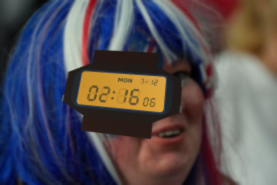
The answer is h=2 m=16
